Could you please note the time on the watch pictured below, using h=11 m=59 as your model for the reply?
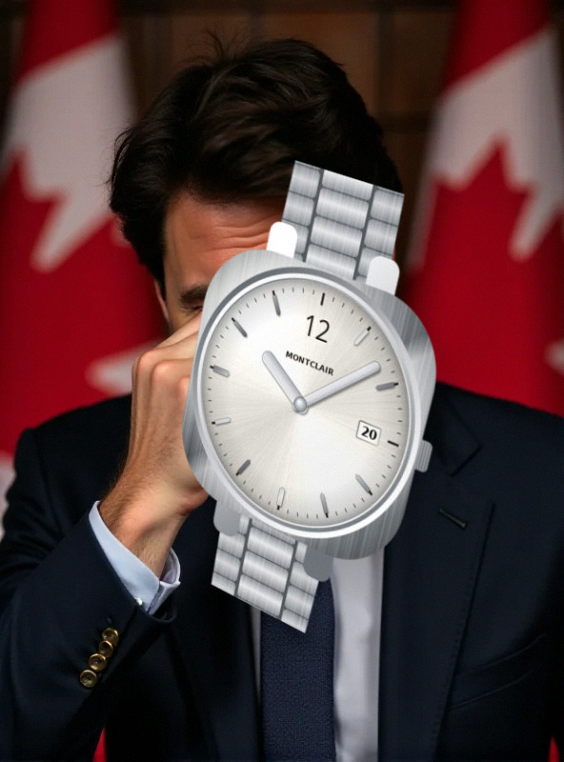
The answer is h=10 m=8
